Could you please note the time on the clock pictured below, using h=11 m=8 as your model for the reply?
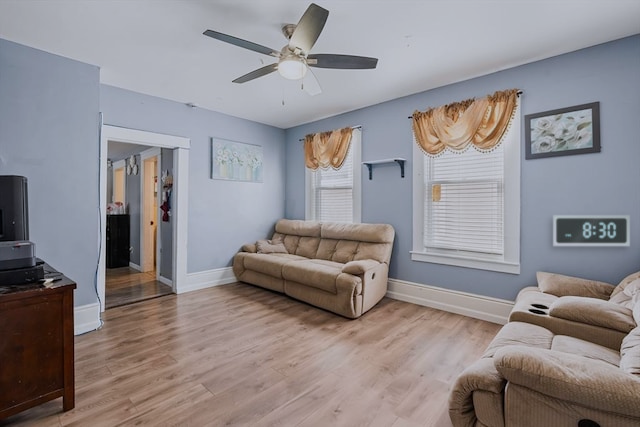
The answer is h=8 m=30
